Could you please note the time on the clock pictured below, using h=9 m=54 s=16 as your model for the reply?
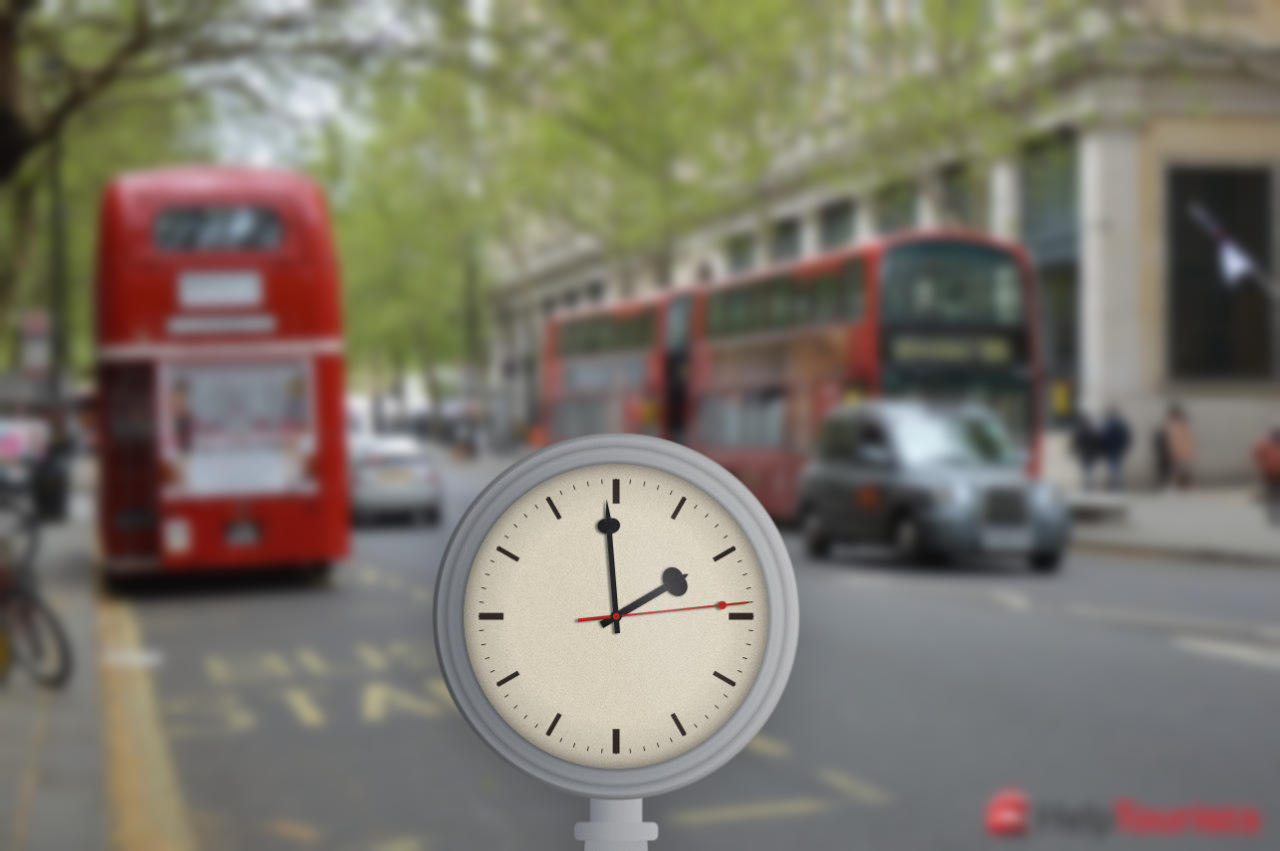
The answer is h=1 m=59 s=14
